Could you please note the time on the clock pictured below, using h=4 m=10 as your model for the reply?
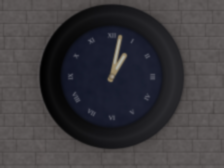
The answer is h=1 m=2
